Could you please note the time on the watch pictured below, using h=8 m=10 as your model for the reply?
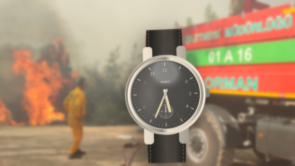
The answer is h=5 m=34
